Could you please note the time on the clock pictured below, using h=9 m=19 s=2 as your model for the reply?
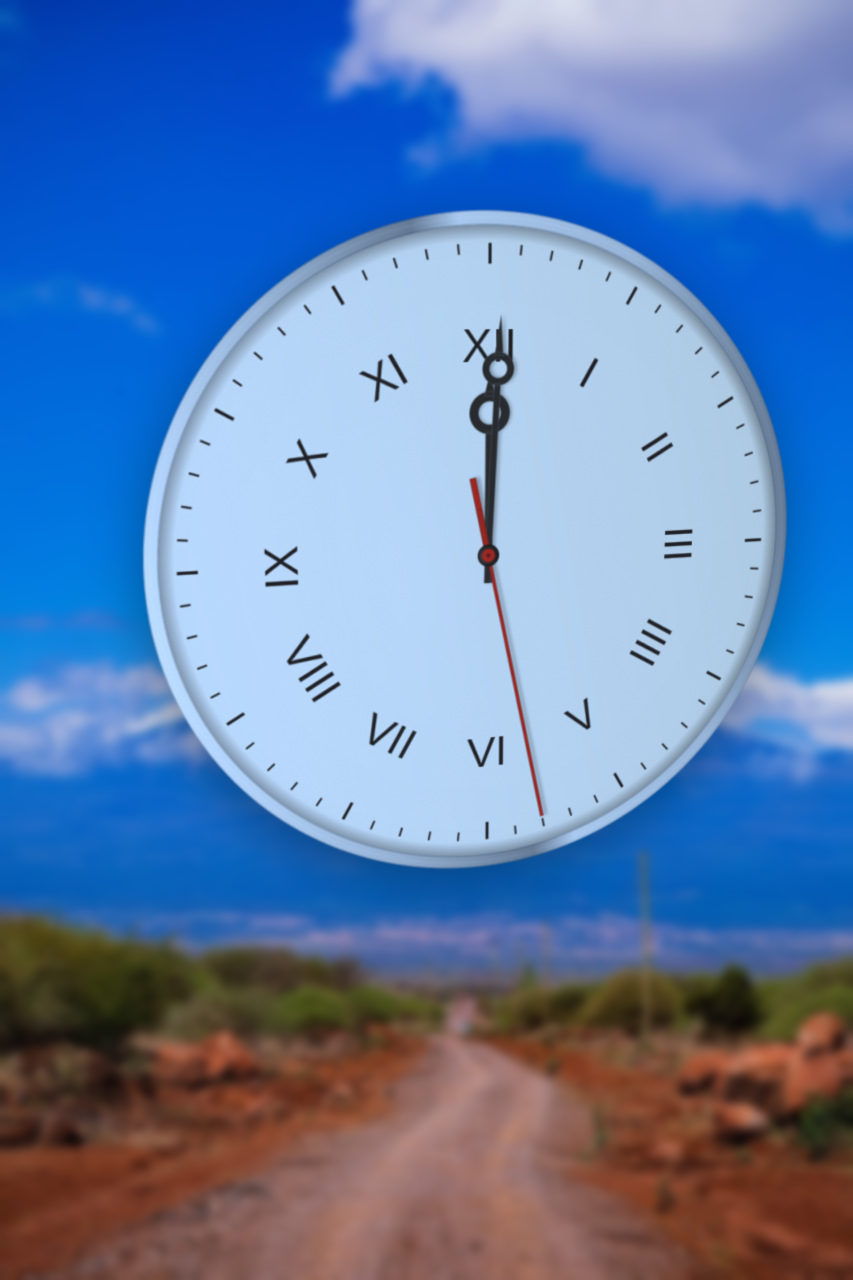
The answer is h=12 m=0 s=28
